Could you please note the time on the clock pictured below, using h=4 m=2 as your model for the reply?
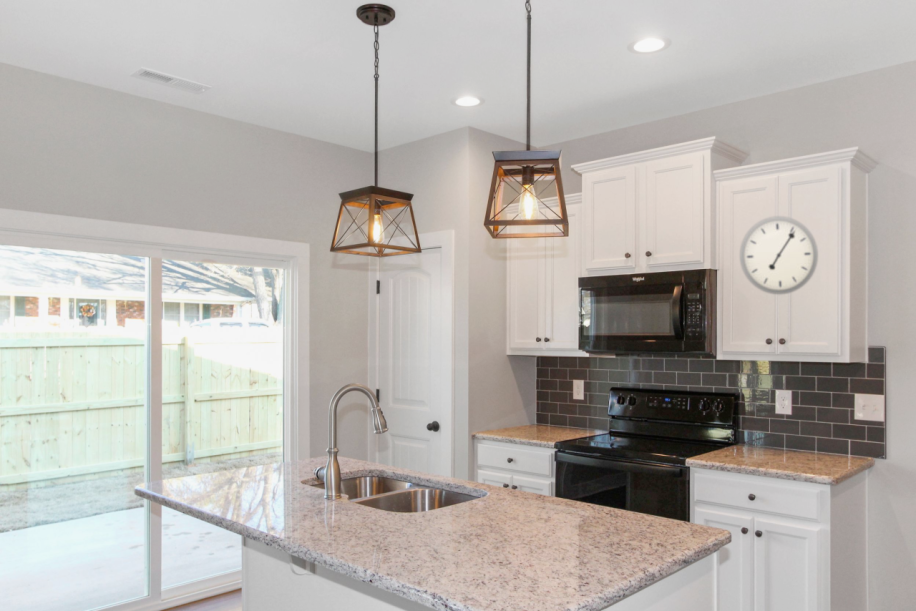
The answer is h=7 m=6
